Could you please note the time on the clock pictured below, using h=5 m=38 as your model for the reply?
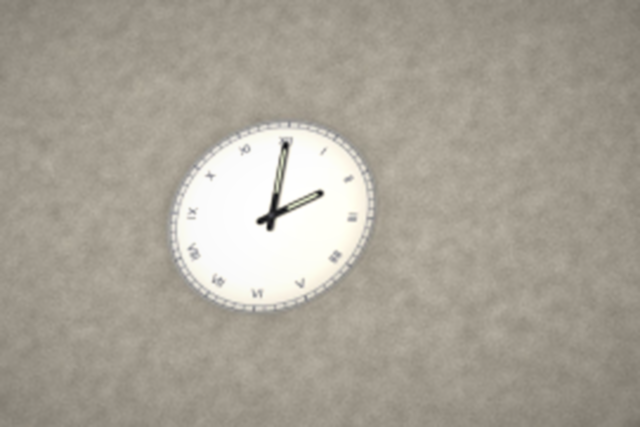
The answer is h=2 m=0
